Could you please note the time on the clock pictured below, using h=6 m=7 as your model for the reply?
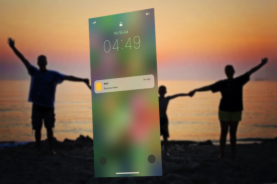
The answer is h=4 m=49
